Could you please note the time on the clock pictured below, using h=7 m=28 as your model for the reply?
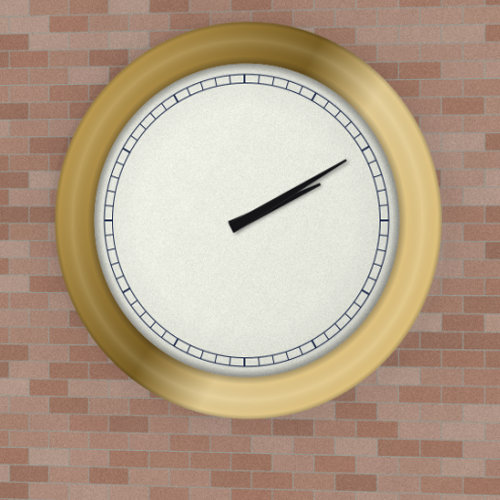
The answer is h=2 m=10
